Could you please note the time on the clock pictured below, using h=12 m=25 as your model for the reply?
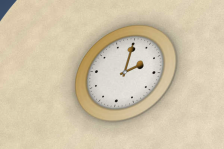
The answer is h=2 m=0
